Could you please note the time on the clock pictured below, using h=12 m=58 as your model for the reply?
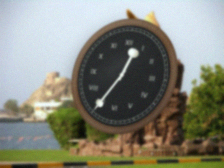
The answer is h=12 m=35
